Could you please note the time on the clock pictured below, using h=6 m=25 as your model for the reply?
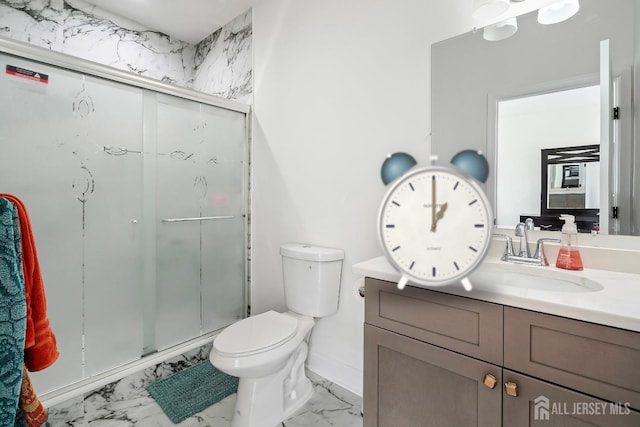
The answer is h=1 m=0
